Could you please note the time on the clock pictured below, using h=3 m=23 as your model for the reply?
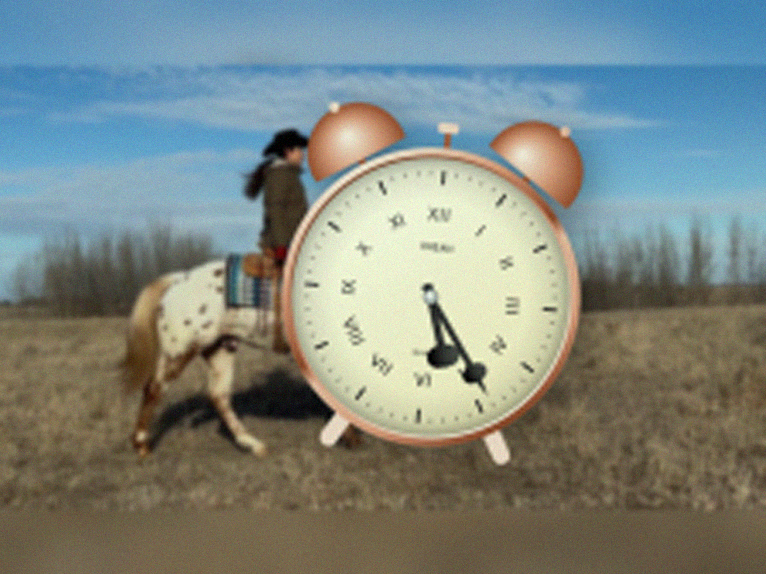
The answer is h=5 m=24
